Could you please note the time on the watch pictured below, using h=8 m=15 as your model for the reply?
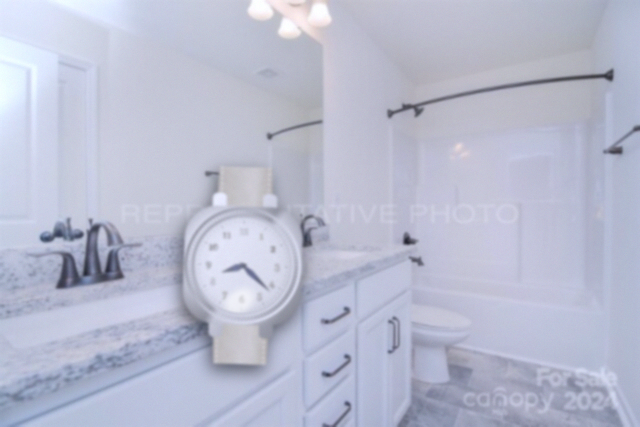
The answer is h=8 m=22
